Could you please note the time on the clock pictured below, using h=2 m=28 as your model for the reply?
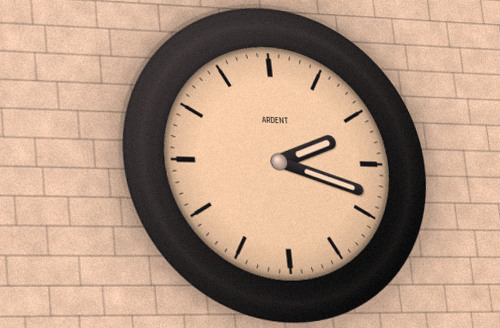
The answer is h=2 m=18
